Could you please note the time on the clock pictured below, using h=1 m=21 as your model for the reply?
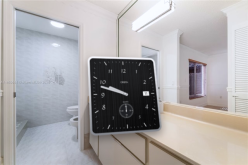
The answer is h=9 m=48
